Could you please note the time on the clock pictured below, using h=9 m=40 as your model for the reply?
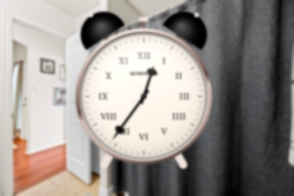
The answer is h=12 m=36
